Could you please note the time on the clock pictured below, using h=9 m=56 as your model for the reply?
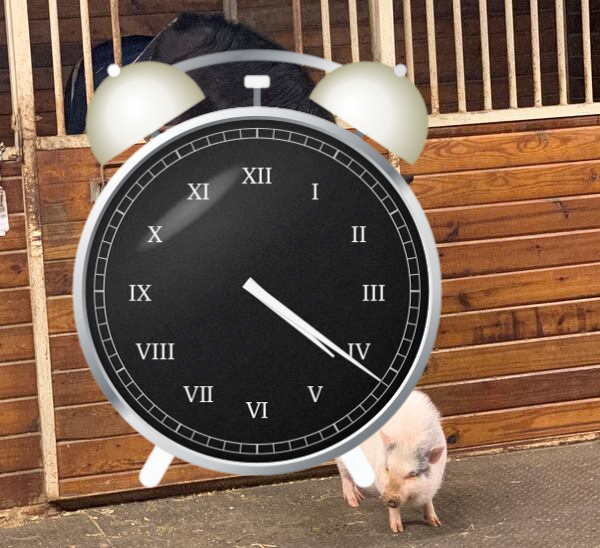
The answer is h=4 m=21
